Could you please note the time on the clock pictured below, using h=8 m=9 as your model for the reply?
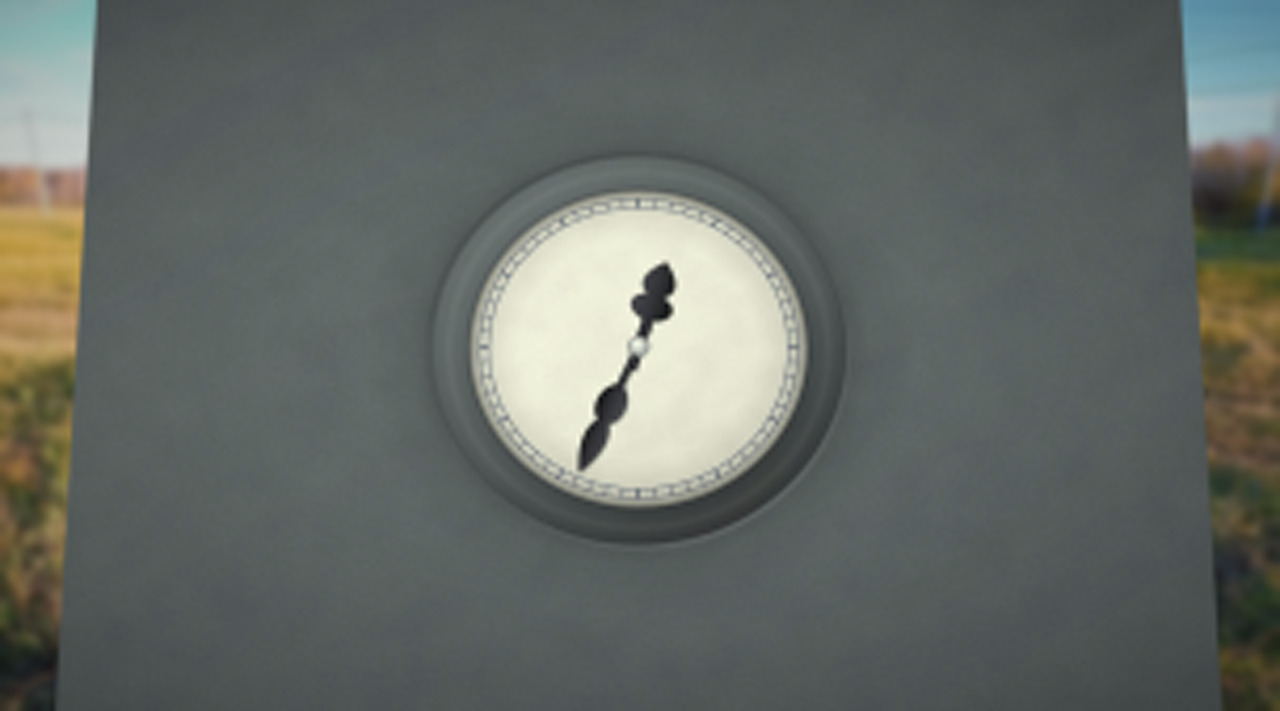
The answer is h=12 m=34
